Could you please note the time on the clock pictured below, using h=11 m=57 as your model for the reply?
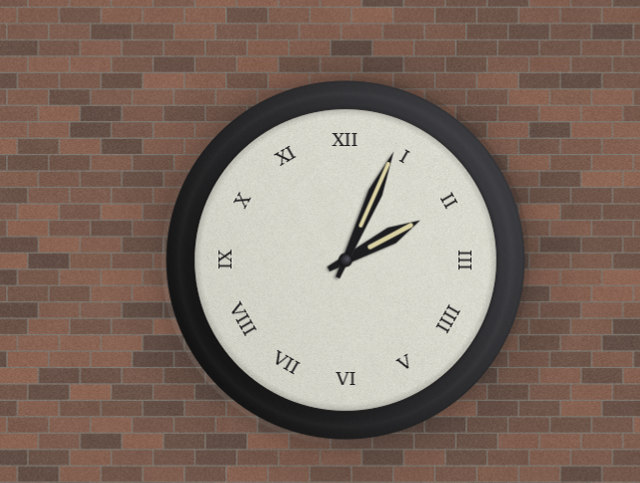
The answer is h=2 m=4
